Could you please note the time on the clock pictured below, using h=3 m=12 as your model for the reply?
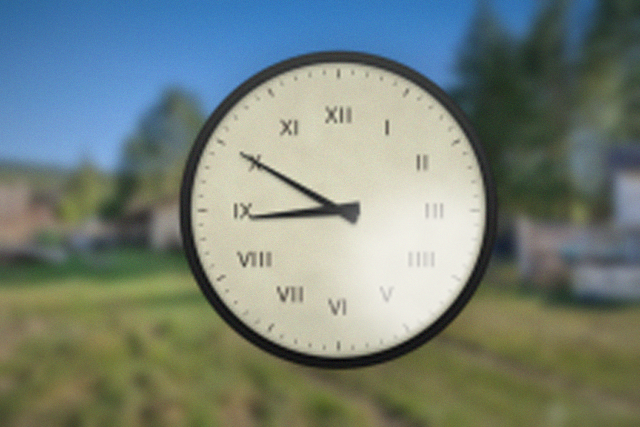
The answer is h=8 m=50
